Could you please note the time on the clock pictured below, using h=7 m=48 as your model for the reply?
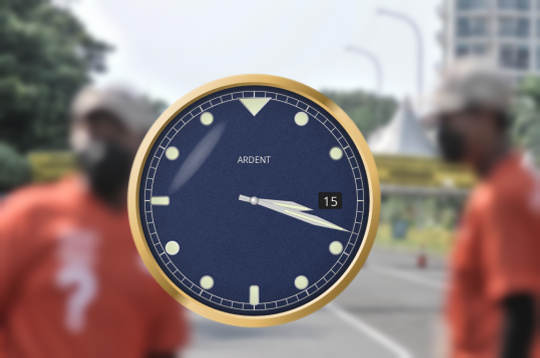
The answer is h=3 m=18
